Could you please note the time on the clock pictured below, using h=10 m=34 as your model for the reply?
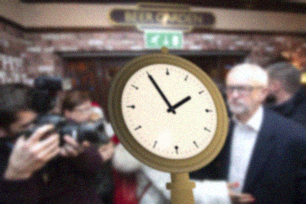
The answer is h=1 m=55
